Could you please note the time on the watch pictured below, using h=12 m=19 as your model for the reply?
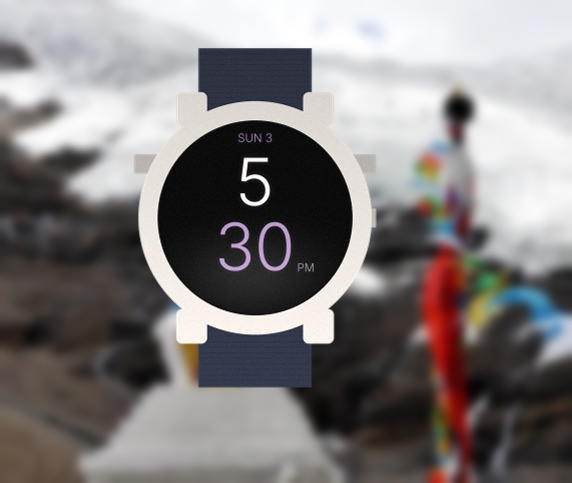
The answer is h=5 m=30
